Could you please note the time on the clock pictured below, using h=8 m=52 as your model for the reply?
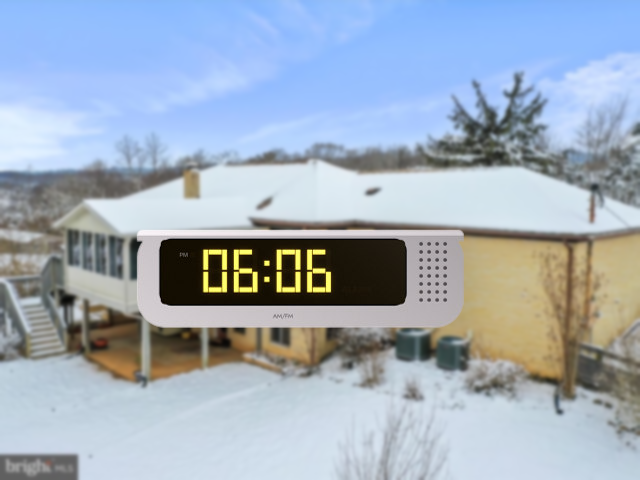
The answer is h=6 m=6
